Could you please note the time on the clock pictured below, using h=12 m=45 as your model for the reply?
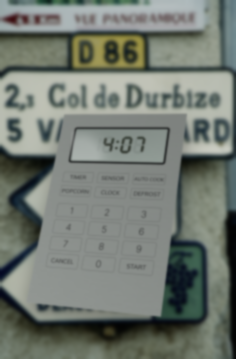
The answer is h=4 m=7
